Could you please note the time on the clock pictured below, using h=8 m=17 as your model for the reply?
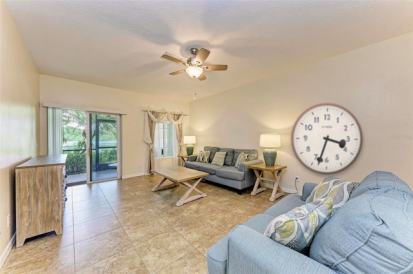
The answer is h=3 m=33
